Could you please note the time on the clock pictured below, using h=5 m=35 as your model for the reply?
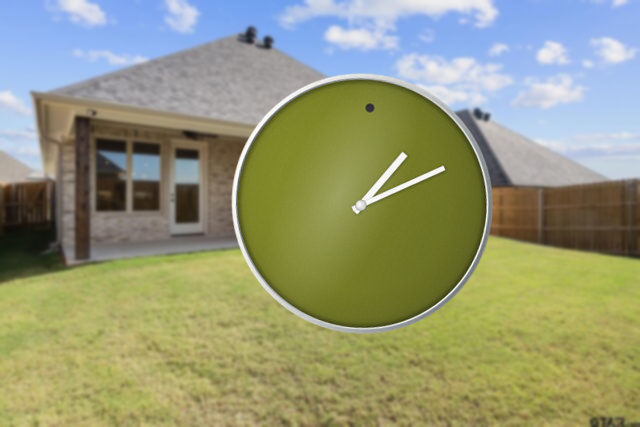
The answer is h=1 m=10
